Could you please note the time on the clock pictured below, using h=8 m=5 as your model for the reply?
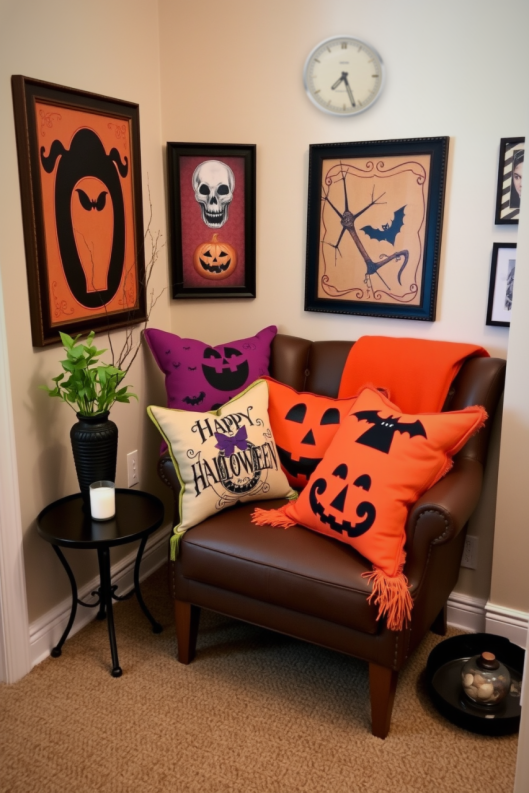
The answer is h=7 m=27
